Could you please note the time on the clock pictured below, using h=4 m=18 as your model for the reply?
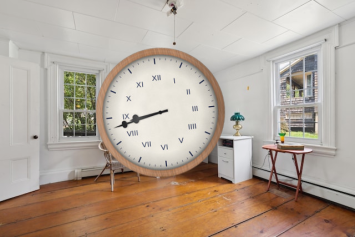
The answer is h=8 m=43
